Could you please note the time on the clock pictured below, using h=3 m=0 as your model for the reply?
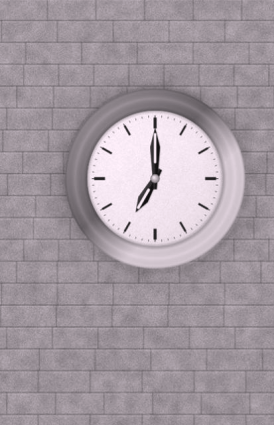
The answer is h=7 m=0
